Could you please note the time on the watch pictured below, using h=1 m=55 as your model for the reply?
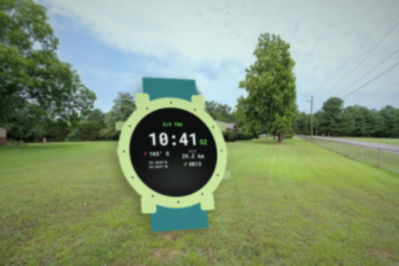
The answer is h=10 m=41
